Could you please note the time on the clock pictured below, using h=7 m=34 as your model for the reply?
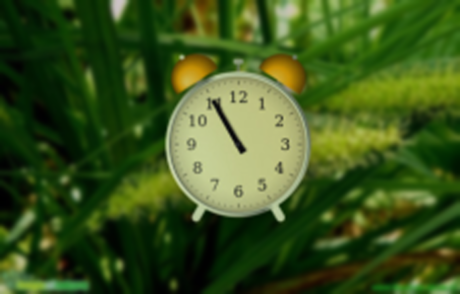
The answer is h=10 m=55
